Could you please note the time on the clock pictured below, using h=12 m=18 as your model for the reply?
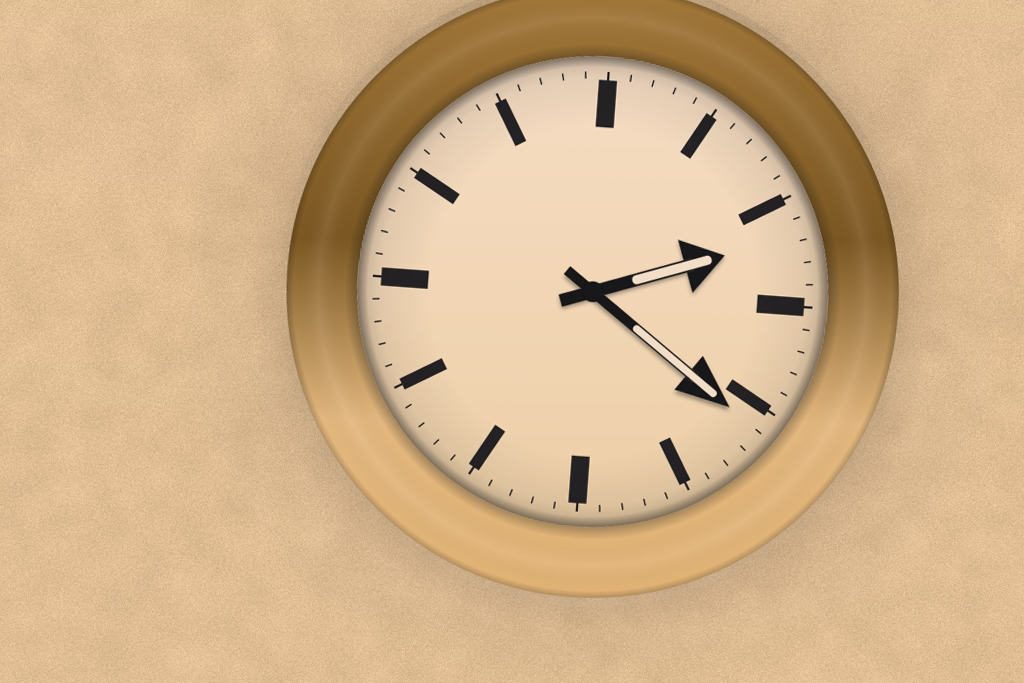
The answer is h=2 m=21
